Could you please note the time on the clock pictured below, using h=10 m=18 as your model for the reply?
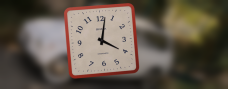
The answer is h=4 m=2
